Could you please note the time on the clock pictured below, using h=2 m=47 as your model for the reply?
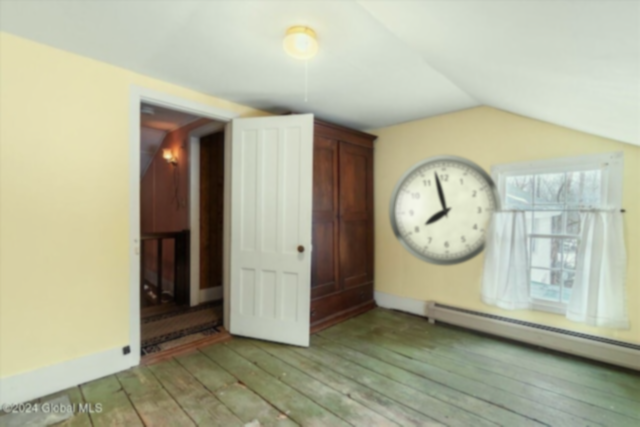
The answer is h=7 m=58
